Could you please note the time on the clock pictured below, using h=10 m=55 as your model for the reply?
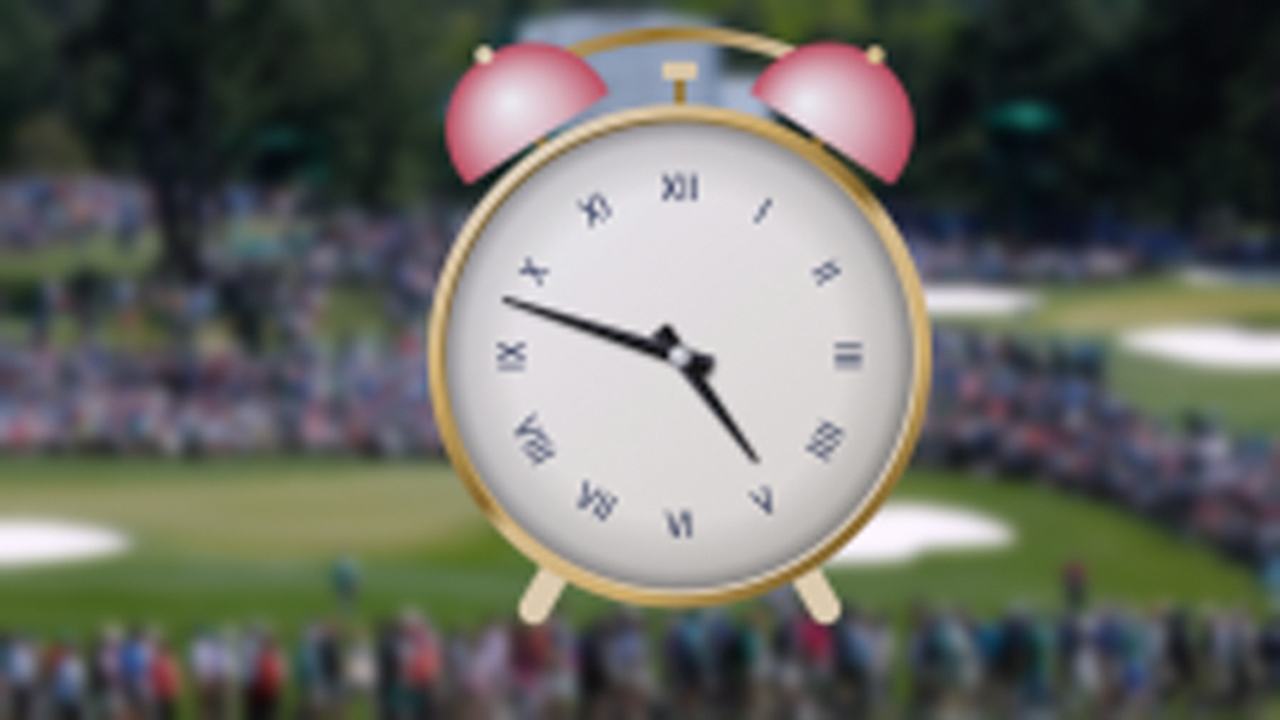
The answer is h=4 m=48
